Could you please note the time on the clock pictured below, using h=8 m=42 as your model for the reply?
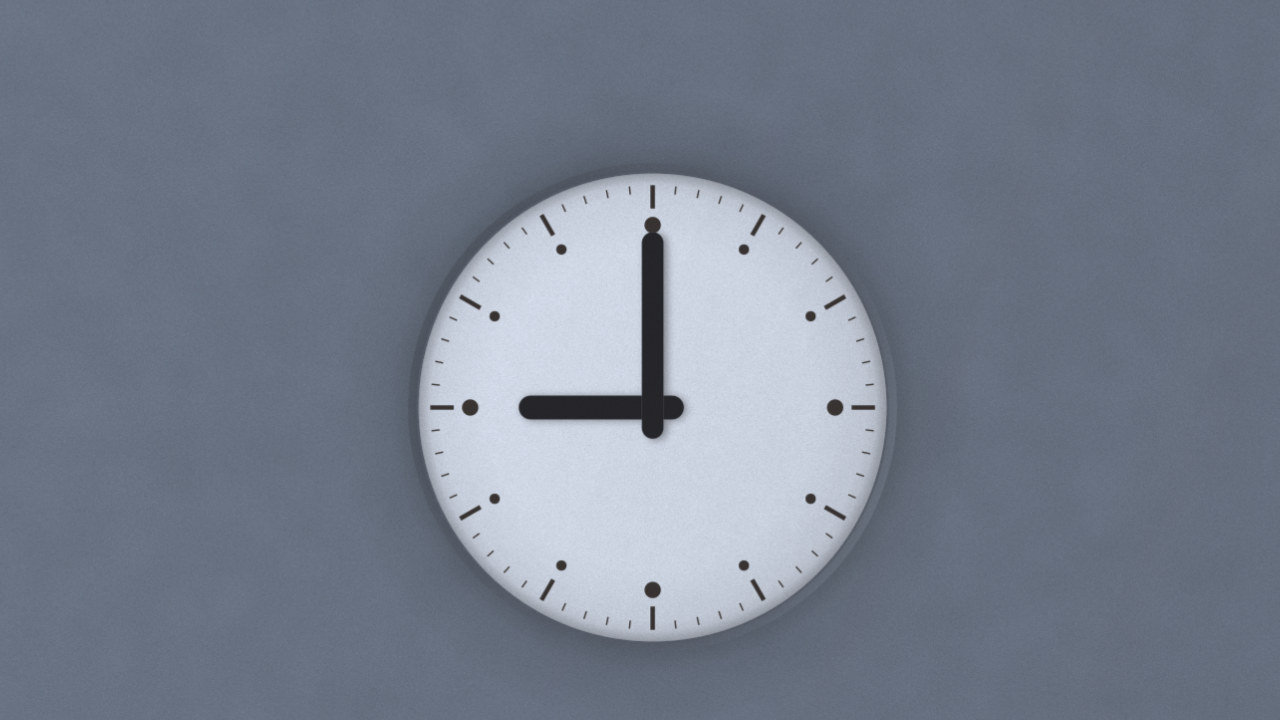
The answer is h=9 m=0
